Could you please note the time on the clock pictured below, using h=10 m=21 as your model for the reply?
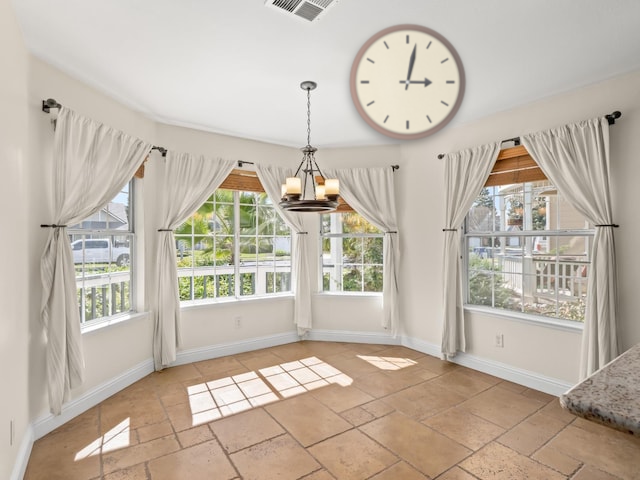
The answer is h=3 m=2
